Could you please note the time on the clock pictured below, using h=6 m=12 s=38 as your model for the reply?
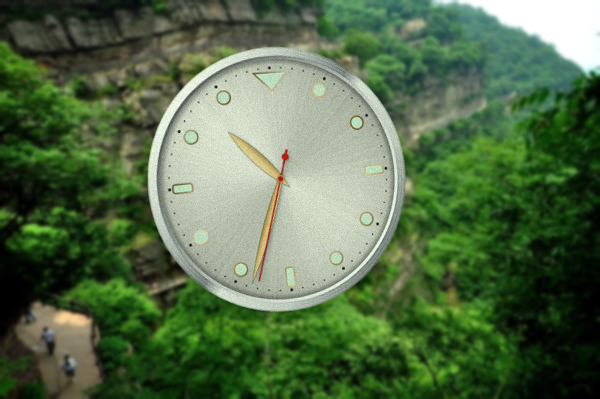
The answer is h=10 m=33 s=33
